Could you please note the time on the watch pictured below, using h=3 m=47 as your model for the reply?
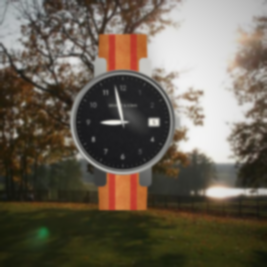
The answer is h=8 m=58
